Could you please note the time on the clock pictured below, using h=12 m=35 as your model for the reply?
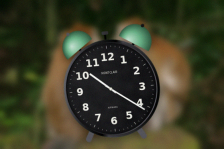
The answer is h=10 m=21
